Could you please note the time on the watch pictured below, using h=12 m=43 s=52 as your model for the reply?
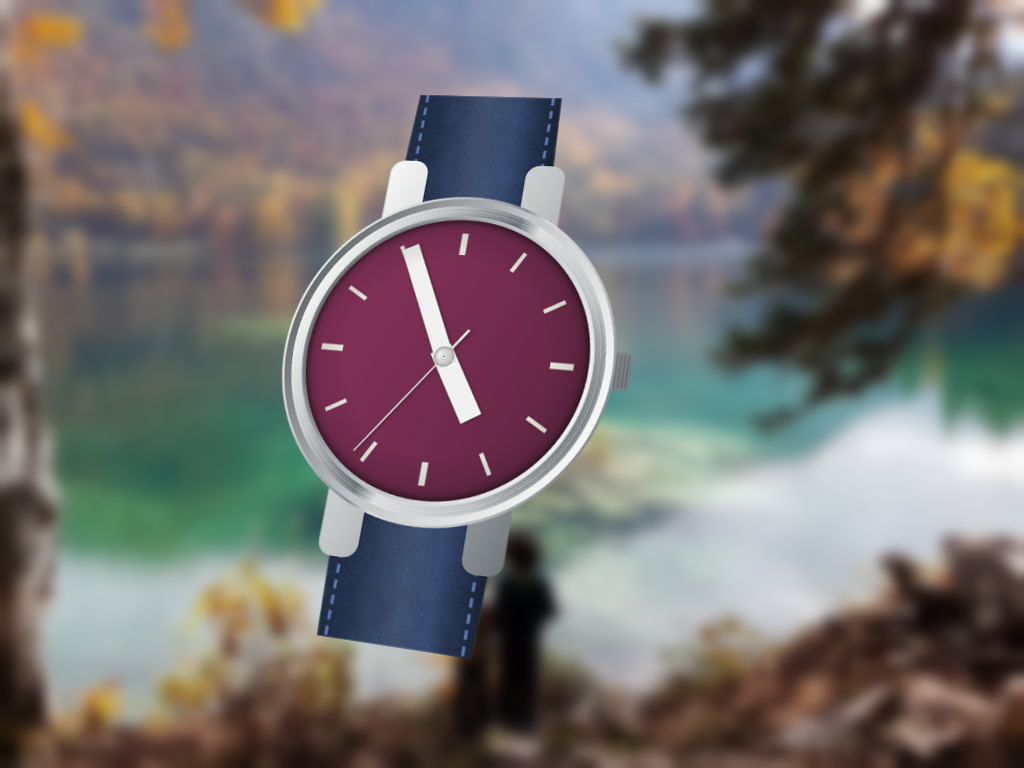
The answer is h=4 m=55 s=36
